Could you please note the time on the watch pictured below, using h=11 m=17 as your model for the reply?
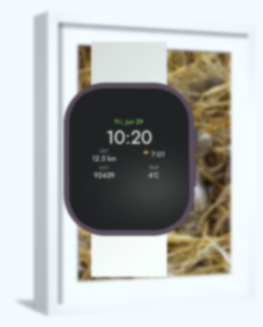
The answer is h=10 m=20
